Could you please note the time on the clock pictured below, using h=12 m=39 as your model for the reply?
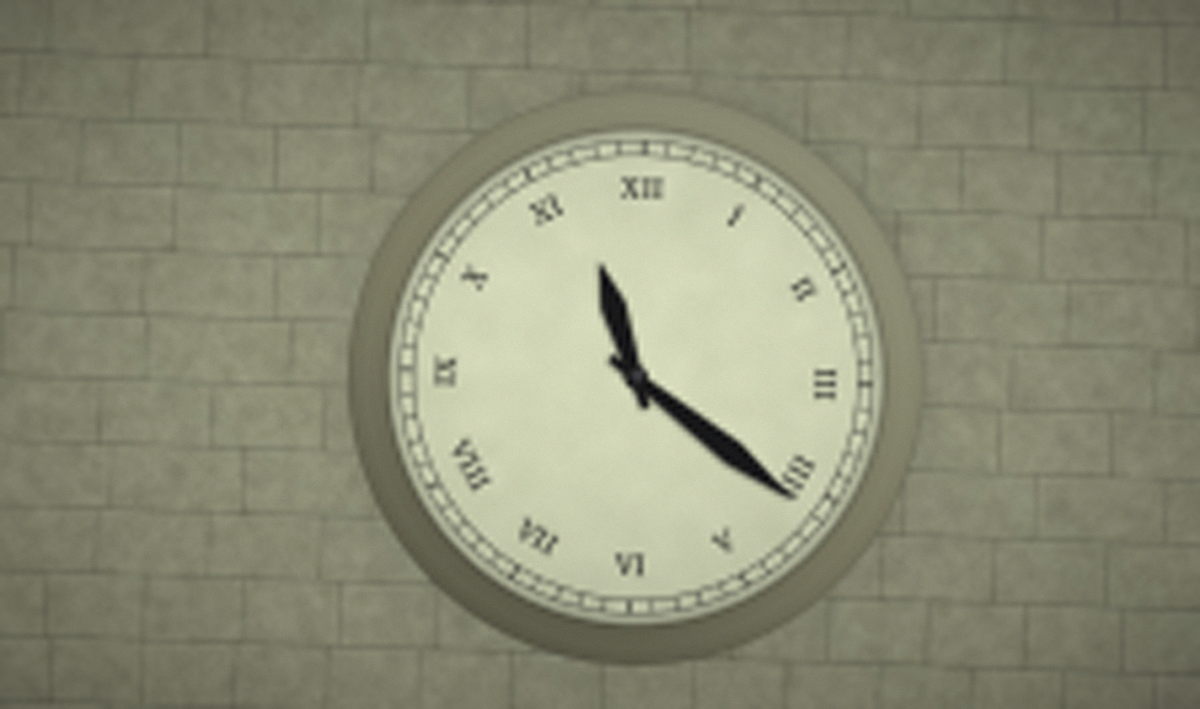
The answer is h=11 m=21
